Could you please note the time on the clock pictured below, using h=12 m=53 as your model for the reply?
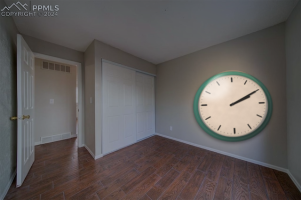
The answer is h=2 m=10
